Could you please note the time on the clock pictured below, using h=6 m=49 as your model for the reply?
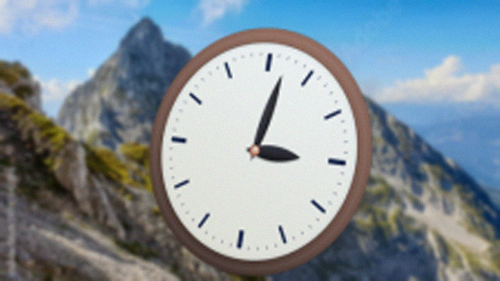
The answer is h=3 m=2
